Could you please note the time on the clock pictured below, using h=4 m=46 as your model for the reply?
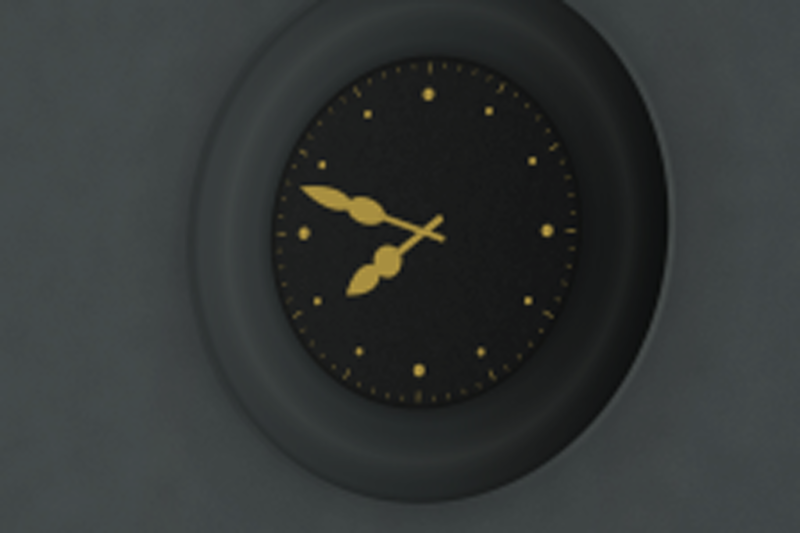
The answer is h=7 m=48
